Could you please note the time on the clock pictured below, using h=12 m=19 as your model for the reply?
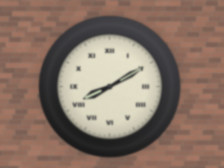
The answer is h=8 m=10
